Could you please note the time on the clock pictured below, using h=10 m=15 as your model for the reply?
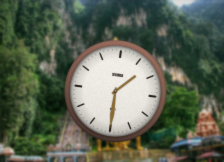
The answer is h=1 m=30
